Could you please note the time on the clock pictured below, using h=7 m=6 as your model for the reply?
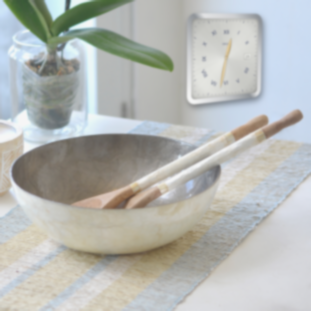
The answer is h=12 m=32
